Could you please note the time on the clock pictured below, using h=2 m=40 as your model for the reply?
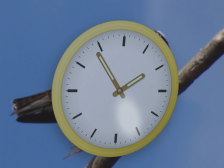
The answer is h=1 m=54
